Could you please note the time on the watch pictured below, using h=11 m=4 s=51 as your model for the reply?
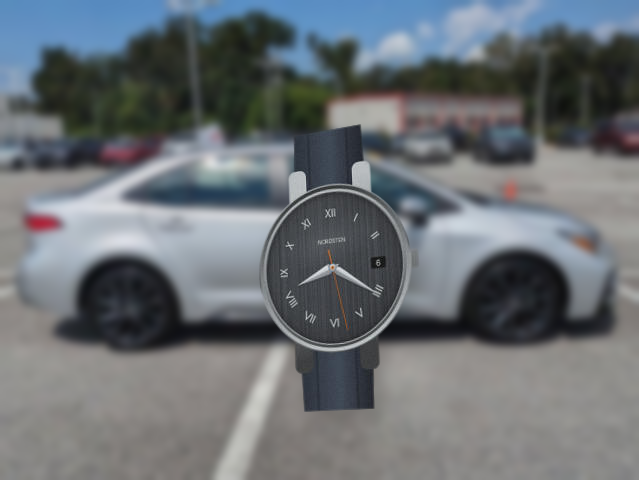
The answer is h=8 m=20 s=28
